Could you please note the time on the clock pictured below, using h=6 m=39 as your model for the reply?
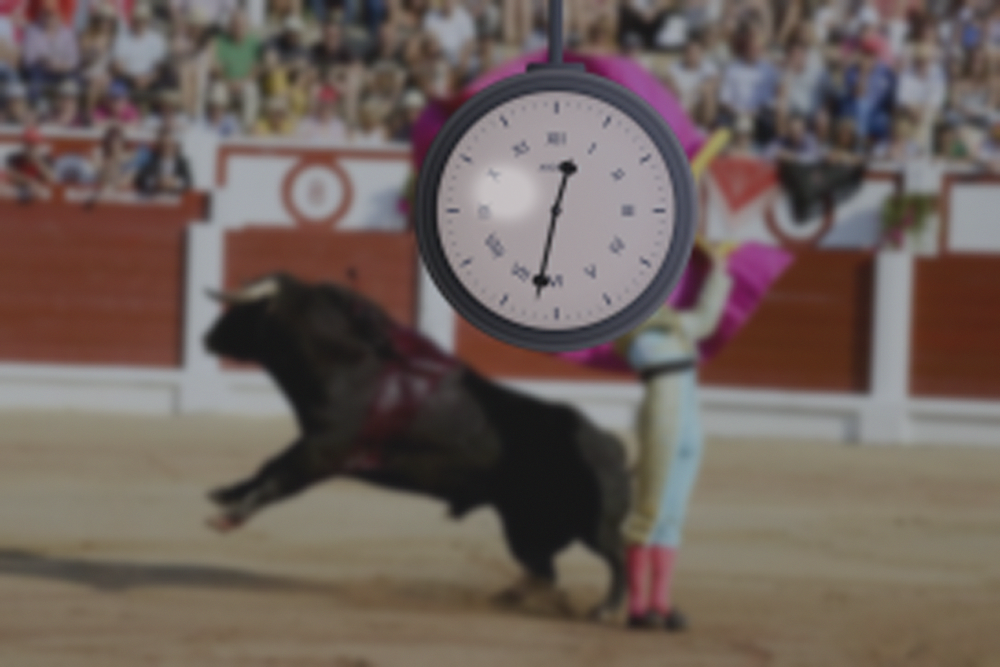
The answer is h=12 m=32
